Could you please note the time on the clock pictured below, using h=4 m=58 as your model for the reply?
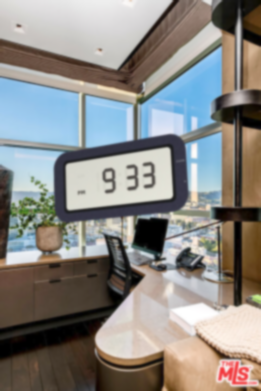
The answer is h=9 m=33
